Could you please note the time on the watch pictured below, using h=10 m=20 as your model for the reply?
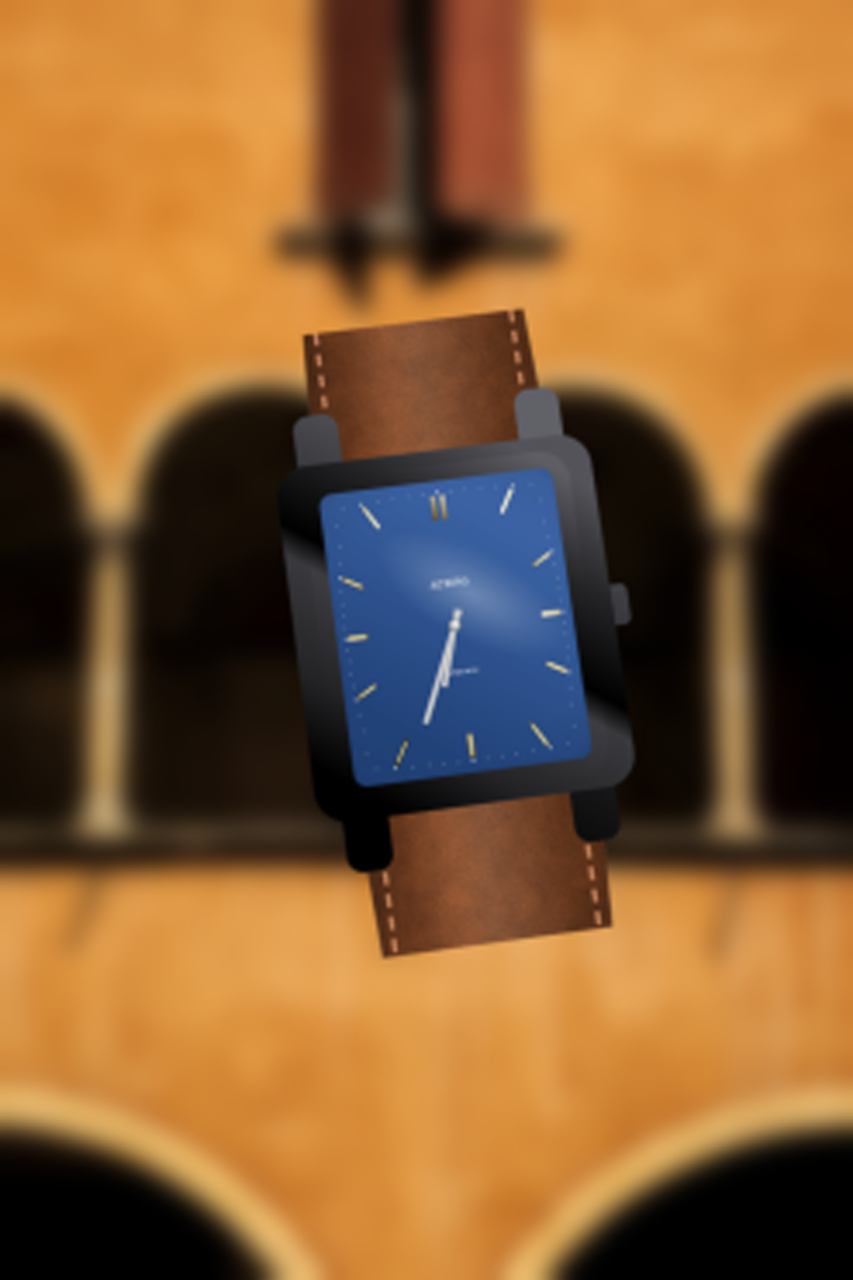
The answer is h=6 m=34
